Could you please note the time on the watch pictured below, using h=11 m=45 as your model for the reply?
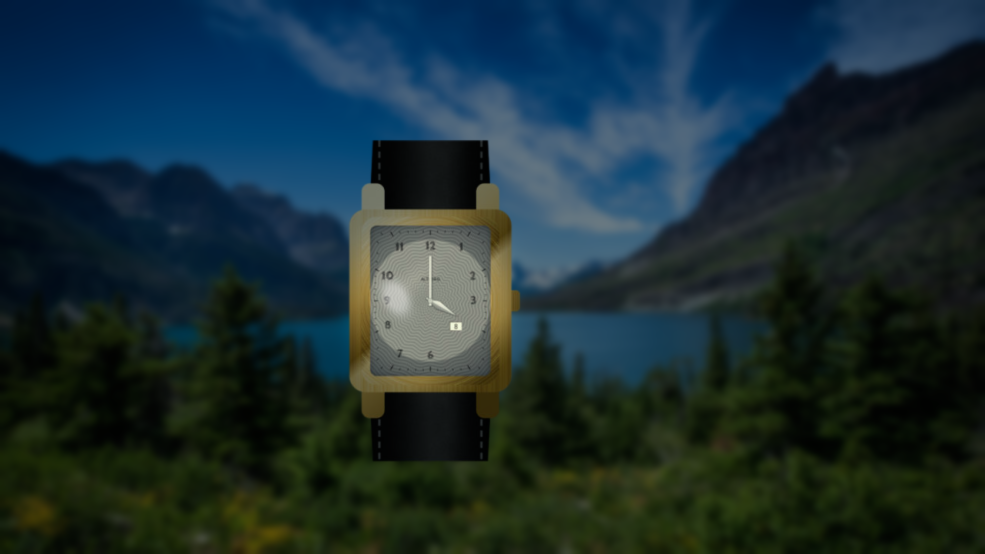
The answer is h=4 m=0
